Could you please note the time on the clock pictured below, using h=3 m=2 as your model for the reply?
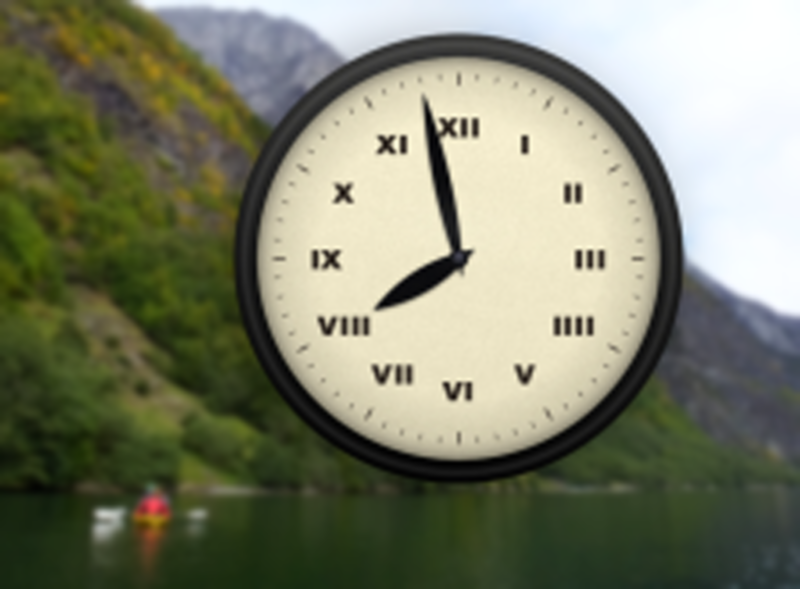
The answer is h=7 m=58
